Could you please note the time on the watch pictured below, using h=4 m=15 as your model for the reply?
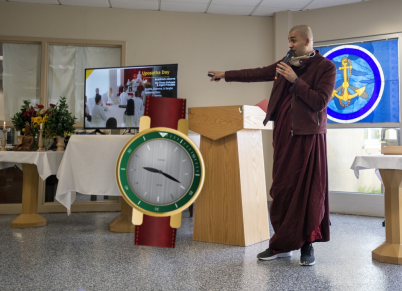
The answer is h=9 m=19
